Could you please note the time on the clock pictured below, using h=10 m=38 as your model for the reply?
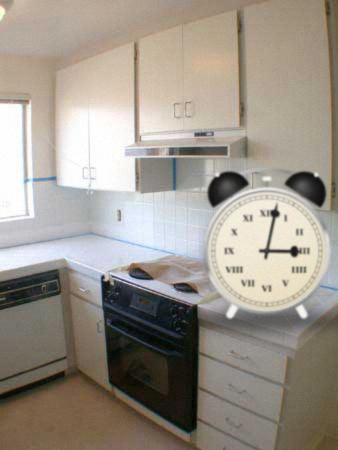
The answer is h=3 m=2
